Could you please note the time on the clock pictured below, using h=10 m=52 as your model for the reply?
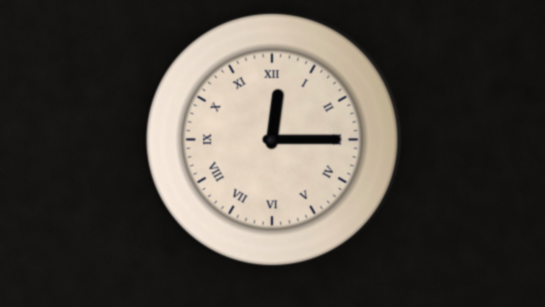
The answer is h=12 m=15
